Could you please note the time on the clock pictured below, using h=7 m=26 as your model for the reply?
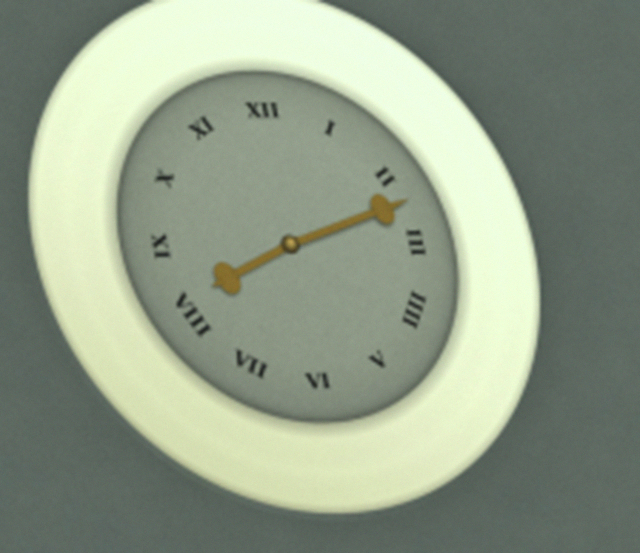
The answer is h=8 m=12
